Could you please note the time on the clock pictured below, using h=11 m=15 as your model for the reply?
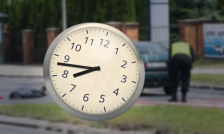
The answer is h=7 m=43
